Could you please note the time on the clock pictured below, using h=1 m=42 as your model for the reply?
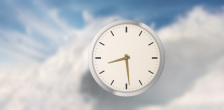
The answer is h=8 m=29
